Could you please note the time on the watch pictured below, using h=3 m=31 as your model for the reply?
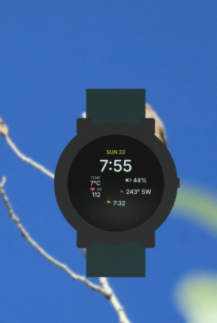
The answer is h=7 m=55
